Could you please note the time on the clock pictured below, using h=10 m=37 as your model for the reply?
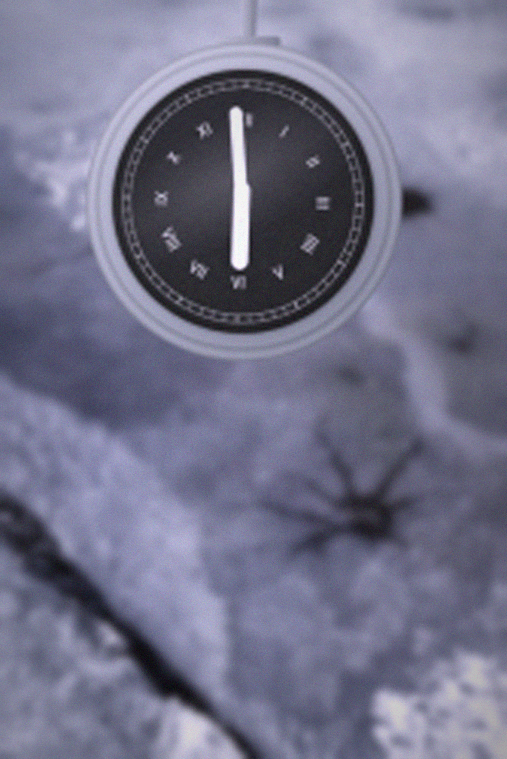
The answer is h=5 m=59
